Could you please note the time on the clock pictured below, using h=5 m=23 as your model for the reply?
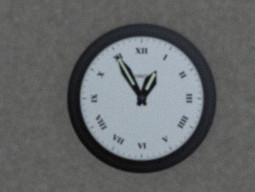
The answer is h=12 m=55
